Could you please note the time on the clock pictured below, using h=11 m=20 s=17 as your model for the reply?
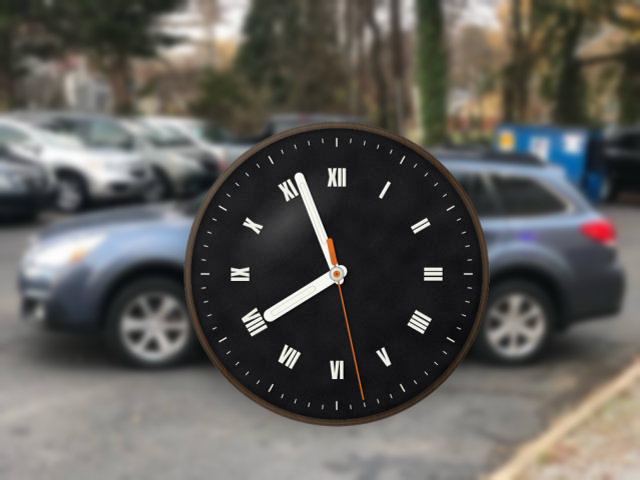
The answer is h=7 m=56 s=28
